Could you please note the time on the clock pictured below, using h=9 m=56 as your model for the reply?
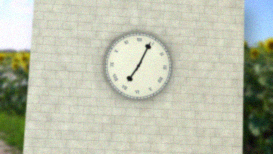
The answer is h=7 m=4
